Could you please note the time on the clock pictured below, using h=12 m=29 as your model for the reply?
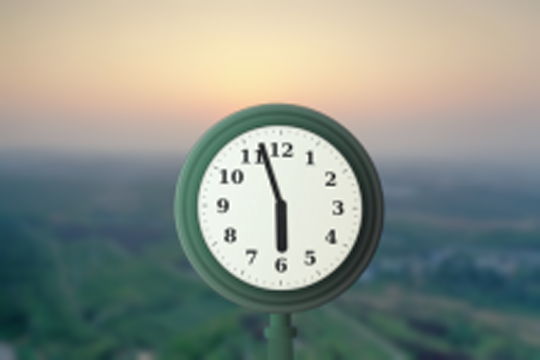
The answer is h=5 m=57
